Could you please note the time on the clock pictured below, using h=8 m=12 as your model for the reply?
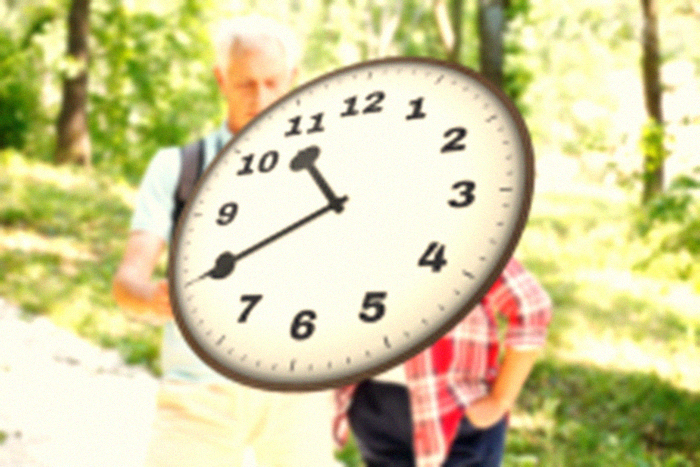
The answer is h=10 m=40
